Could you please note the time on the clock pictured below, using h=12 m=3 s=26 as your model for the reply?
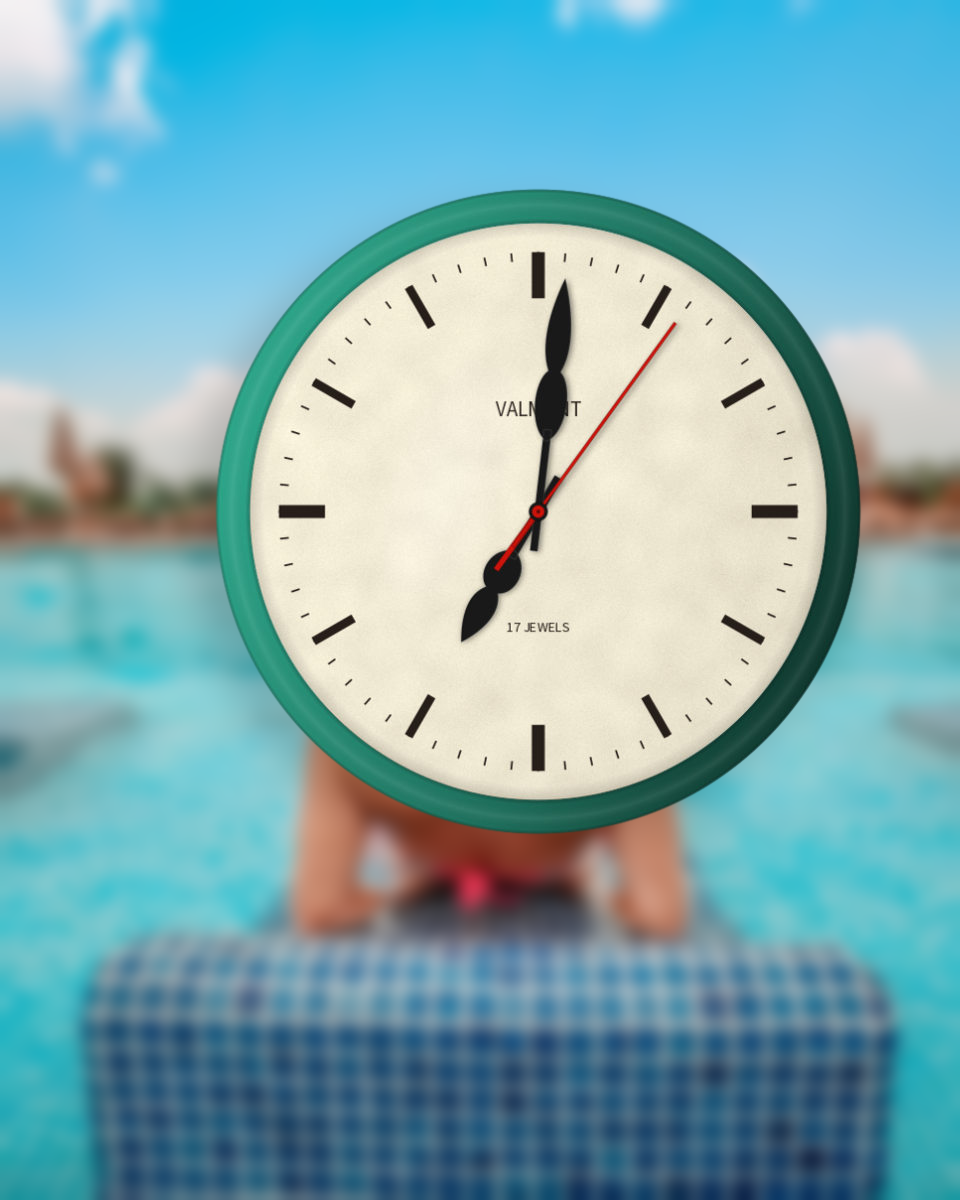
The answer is h=7 m=1 s=6
